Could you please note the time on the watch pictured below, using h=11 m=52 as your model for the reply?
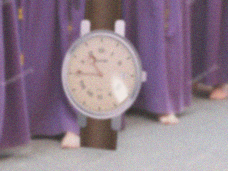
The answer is h=10 m=45
